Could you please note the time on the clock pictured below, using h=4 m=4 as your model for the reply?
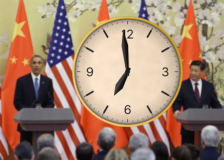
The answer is h=6 m=59
